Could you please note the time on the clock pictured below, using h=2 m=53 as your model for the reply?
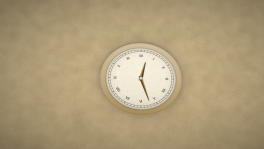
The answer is h=12 m=27
